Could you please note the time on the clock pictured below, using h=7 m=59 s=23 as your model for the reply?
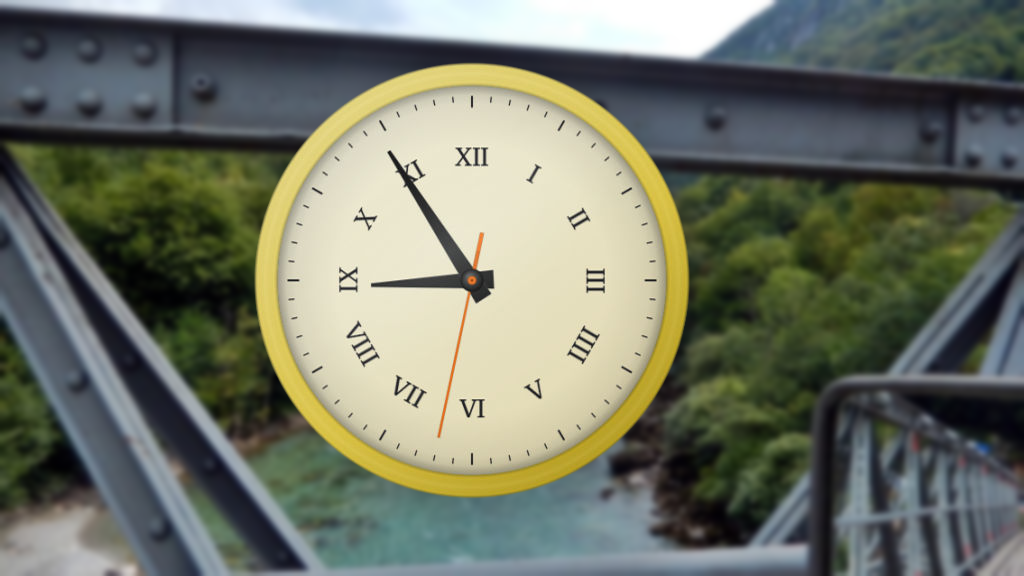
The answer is h=8 m=54 s=32
